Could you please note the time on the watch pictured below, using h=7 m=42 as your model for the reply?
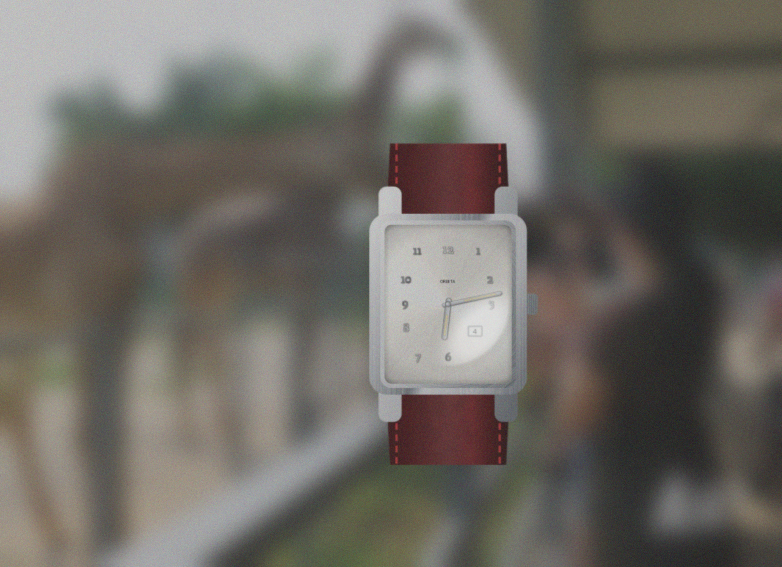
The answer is h=6 m=13
